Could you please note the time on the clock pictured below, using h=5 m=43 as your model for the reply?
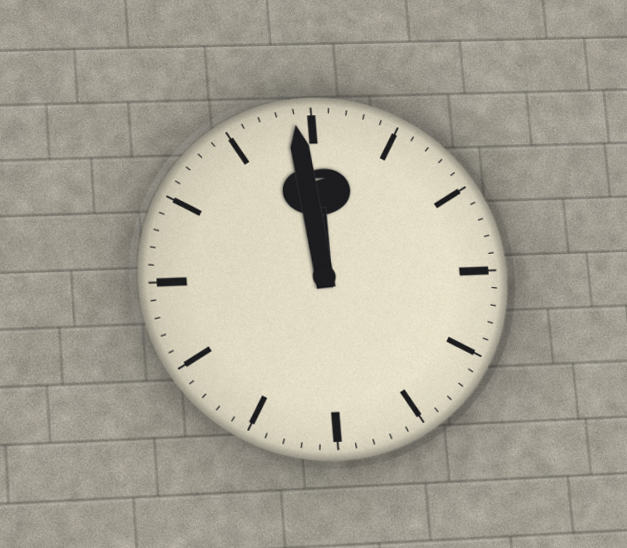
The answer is h=11 m=59
